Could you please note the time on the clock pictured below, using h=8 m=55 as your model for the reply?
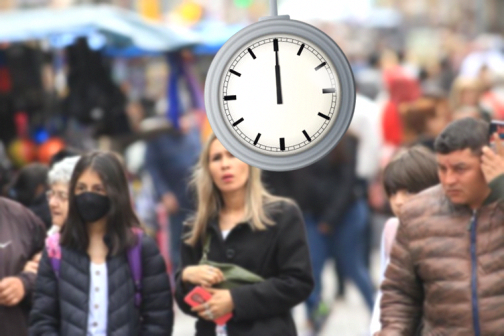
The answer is h=12 m=0
